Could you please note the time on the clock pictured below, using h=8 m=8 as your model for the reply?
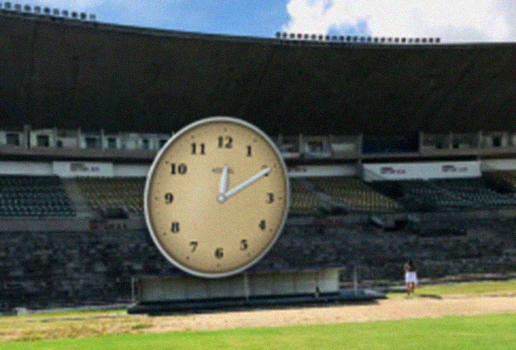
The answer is h=12 m=10
